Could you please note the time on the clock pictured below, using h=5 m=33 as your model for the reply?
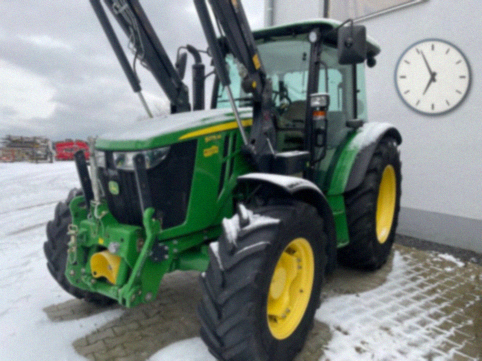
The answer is h=6 m=56
